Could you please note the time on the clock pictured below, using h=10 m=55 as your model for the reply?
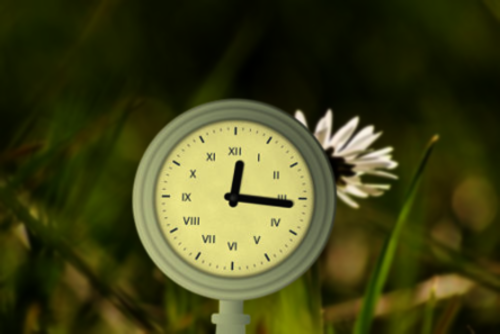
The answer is h=12 m=16
